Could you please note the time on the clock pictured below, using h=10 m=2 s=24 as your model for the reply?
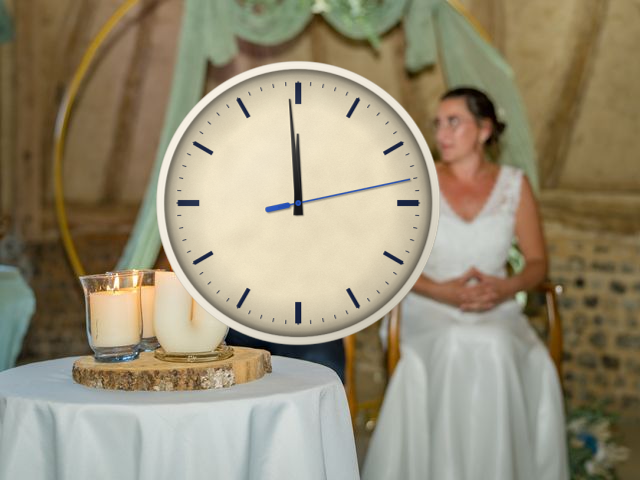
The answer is h=11 m=59 s=13
